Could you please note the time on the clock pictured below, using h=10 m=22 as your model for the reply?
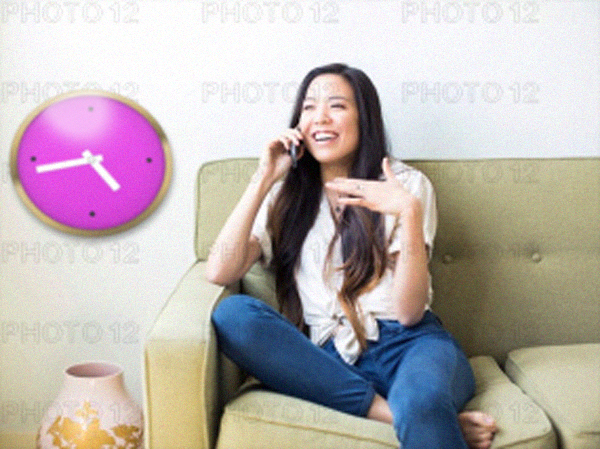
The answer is h=4 m=43
